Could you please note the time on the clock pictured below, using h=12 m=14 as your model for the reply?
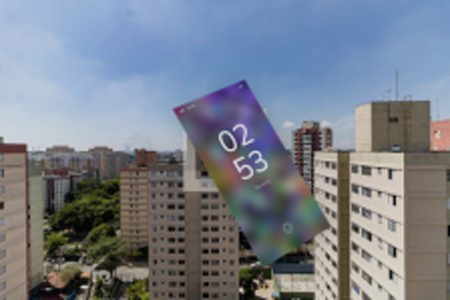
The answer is h=2 m=53
